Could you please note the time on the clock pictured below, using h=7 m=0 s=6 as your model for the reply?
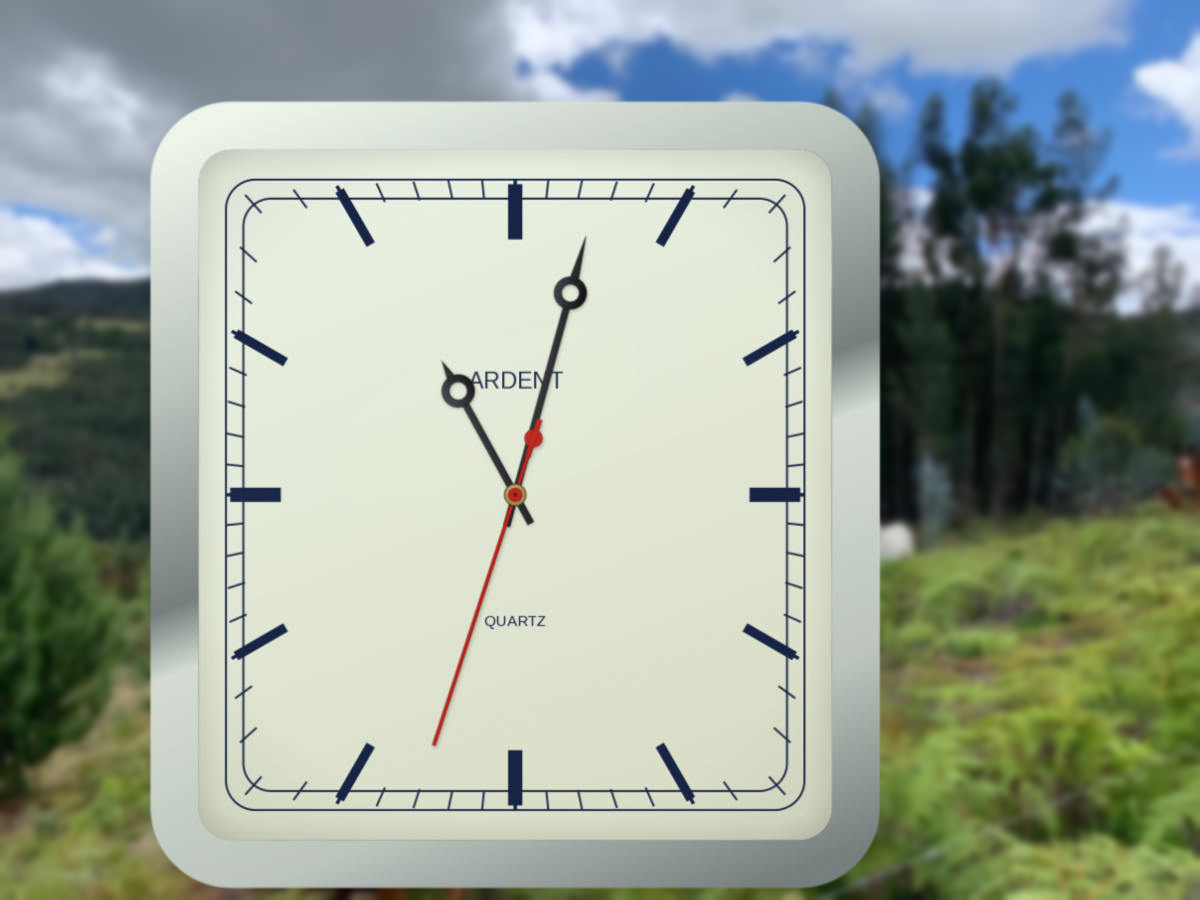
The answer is h=11 m=2 s=33
